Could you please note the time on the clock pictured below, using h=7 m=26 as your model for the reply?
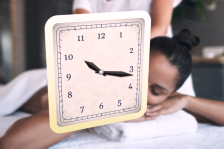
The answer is h=10 m=17
